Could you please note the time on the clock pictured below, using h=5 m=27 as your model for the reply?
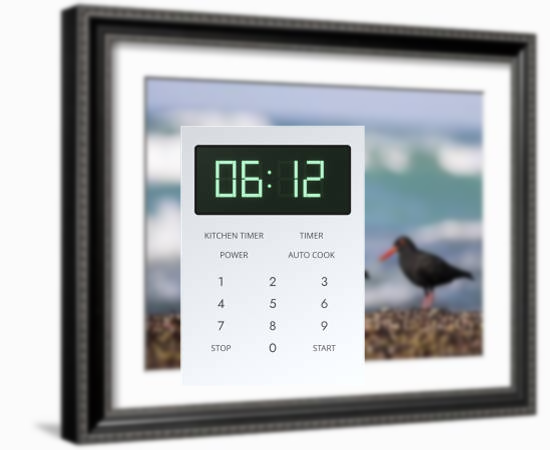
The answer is h=6 m=12
